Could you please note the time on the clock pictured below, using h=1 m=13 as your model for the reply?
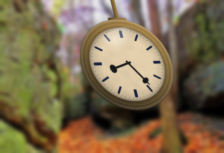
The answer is h=8 m=24
